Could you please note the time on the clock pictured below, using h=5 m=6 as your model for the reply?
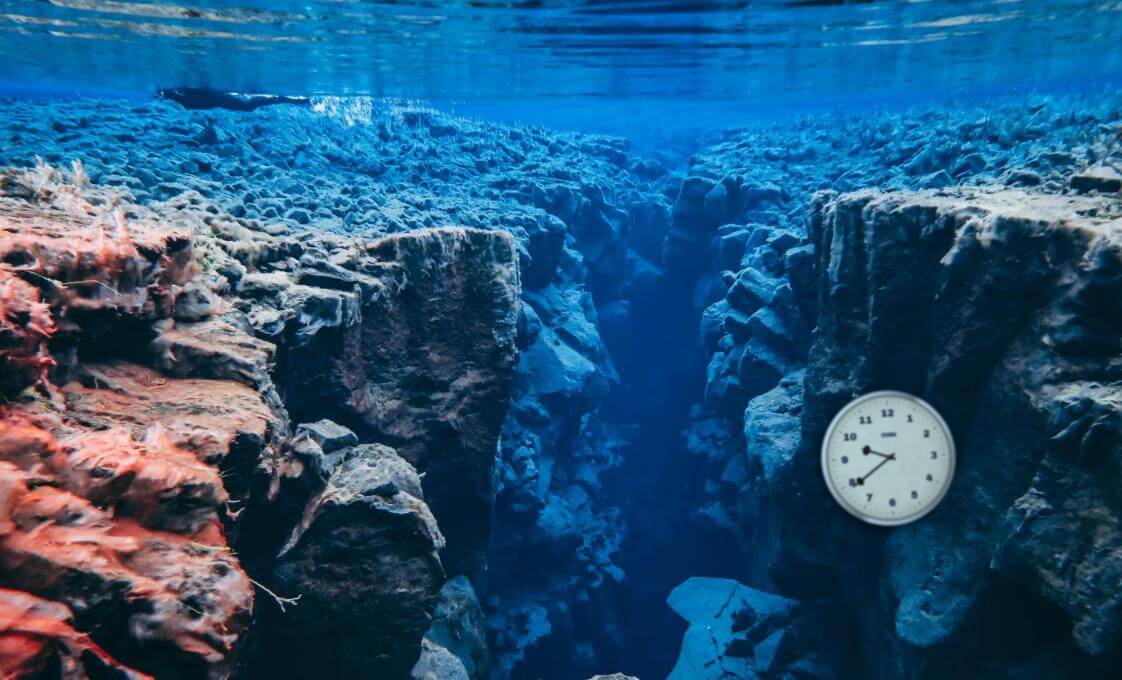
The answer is h=9 m=39
